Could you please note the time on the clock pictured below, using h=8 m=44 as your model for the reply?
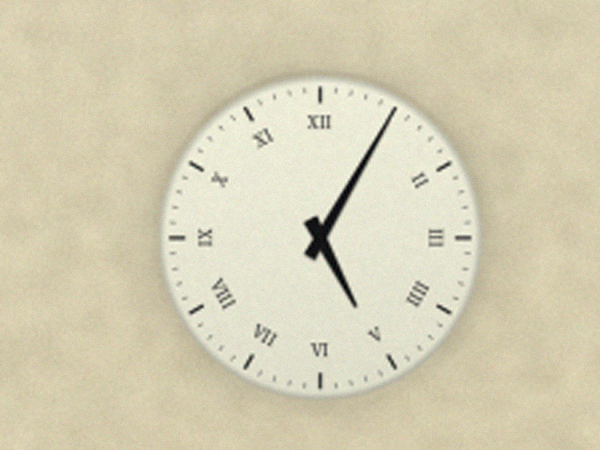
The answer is h=5 m=5
